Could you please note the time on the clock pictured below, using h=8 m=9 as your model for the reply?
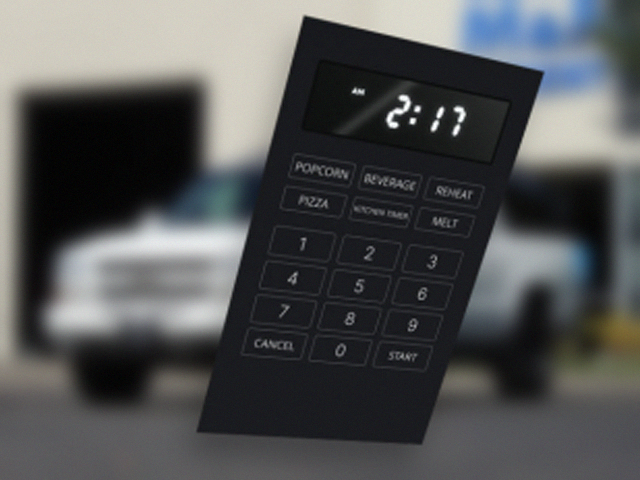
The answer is h=2 m=17
